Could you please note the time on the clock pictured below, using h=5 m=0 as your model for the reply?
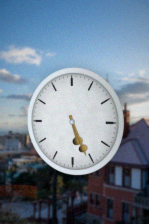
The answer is h=5 m=26
